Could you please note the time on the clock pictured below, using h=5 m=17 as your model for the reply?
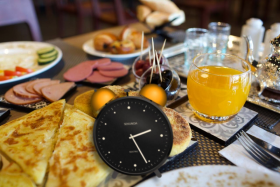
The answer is h=2 m=26
